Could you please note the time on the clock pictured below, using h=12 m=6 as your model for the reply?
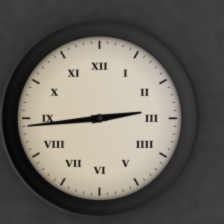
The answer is h=2 m=44
